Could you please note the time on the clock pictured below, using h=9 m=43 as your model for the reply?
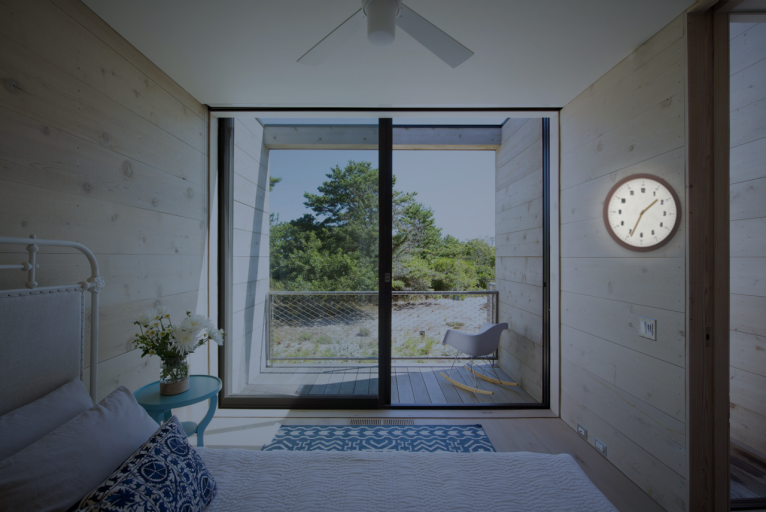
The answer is h=1 m=34
